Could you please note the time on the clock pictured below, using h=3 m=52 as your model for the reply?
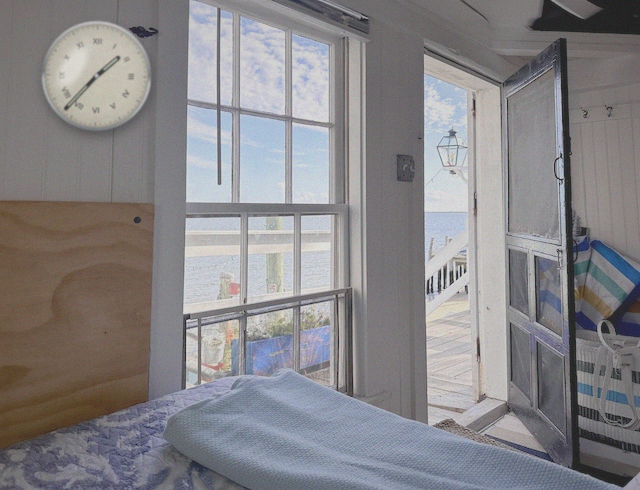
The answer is h=1 m=37
